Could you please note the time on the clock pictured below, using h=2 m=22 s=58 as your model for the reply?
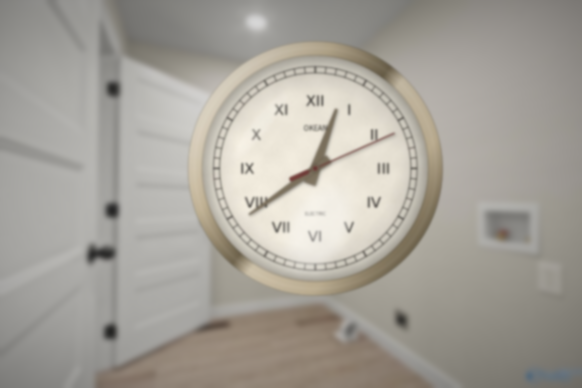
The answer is h=12 m=39 s=11
